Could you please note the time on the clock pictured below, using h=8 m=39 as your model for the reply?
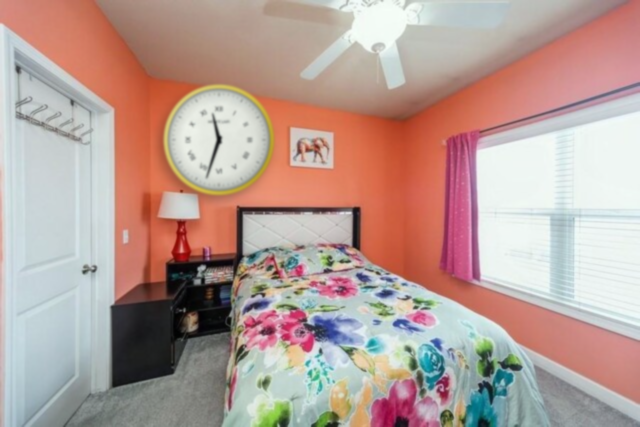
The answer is h=11 m=33
